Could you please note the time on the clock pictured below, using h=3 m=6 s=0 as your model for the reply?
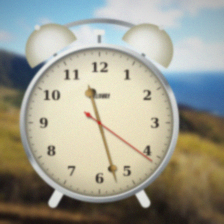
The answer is h=11 m=27 s=21
